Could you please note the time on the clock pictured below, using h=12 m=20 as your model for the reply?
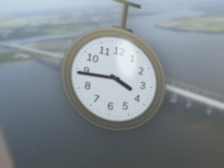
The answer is h=3 m=44
